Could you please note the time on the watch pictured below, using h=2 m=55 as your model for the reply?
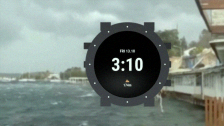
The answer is h=3 m=10
